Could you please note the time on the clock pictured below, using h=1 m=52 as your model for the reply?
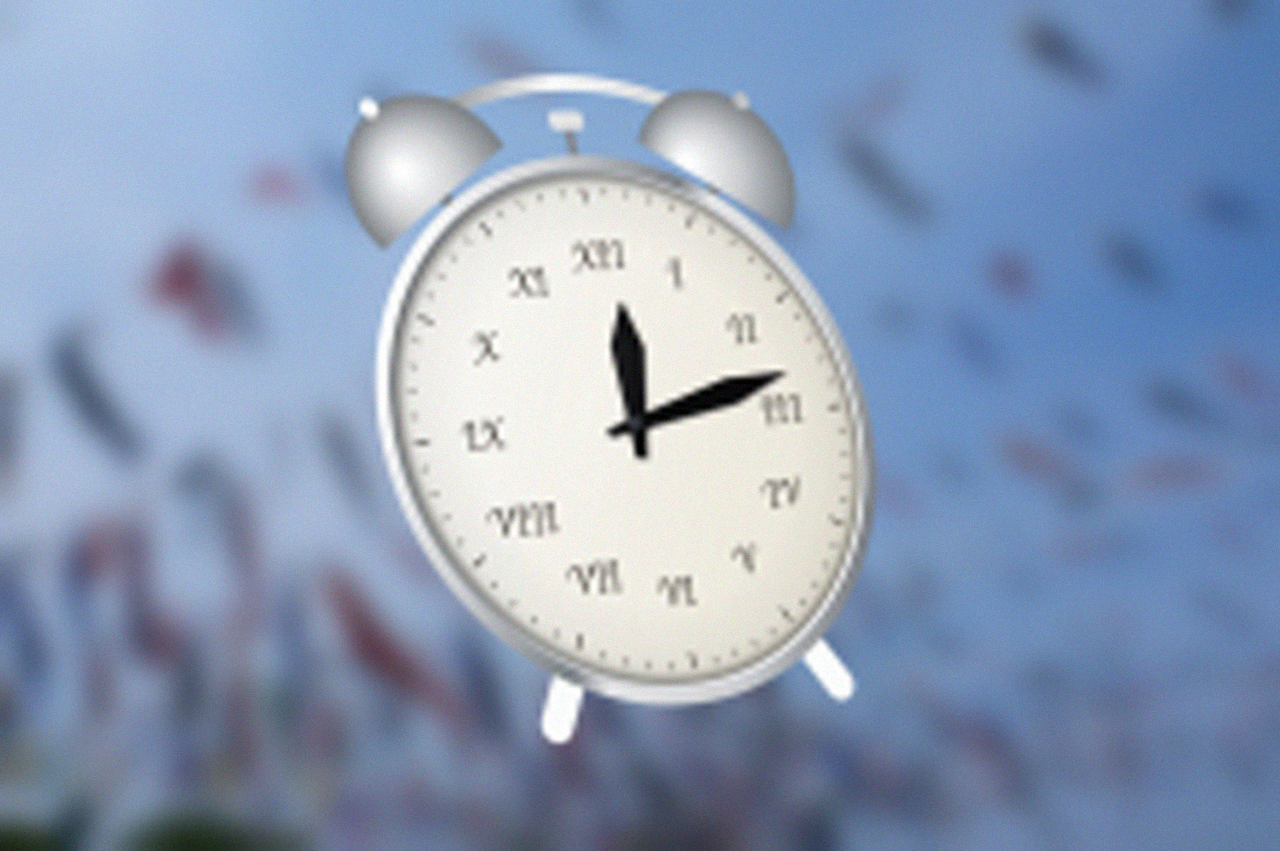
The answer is h=12 m=13
